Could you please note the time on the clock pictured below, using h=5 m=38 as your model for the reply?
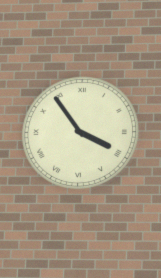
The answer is h=3 m=54
